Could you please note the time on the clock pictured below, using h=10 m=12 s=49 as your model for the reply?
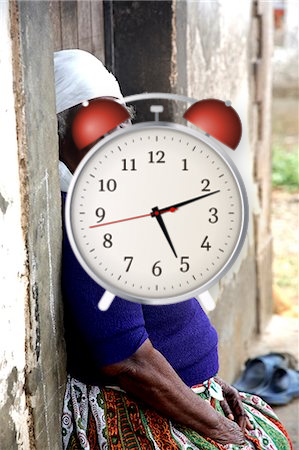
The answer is h=5 m=11 s=43
